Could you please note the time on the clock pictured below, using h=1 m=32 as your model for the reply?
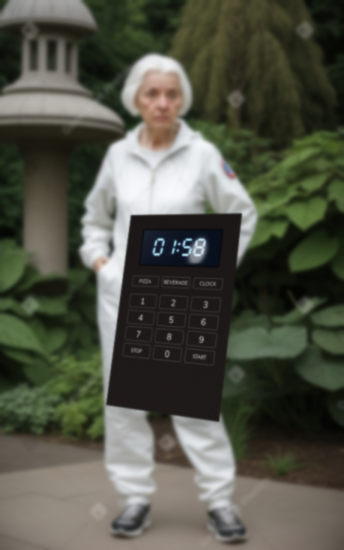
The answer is h=1 m=58
